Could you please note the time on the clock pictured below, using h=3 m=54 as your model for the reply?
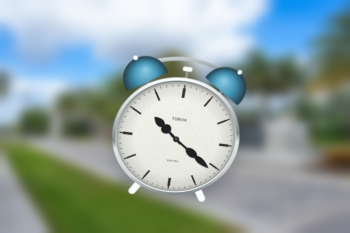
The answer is h=10 m=21
